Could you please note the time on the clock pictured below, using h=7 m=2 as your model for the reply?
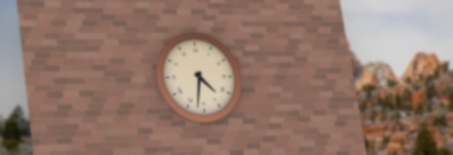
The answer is h=4 m=32
